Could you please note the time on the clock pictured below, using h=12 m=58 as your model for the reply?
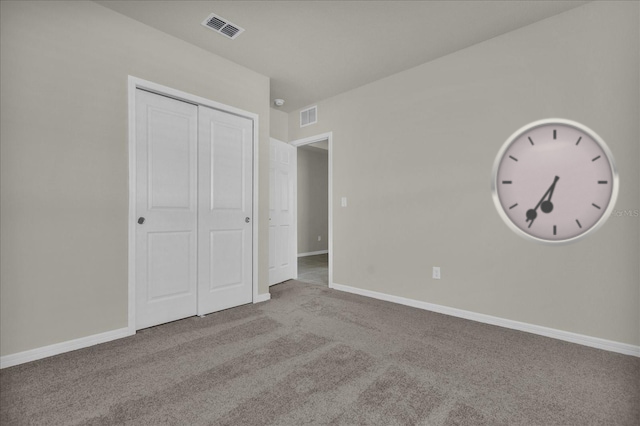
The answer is h=6 m=36
